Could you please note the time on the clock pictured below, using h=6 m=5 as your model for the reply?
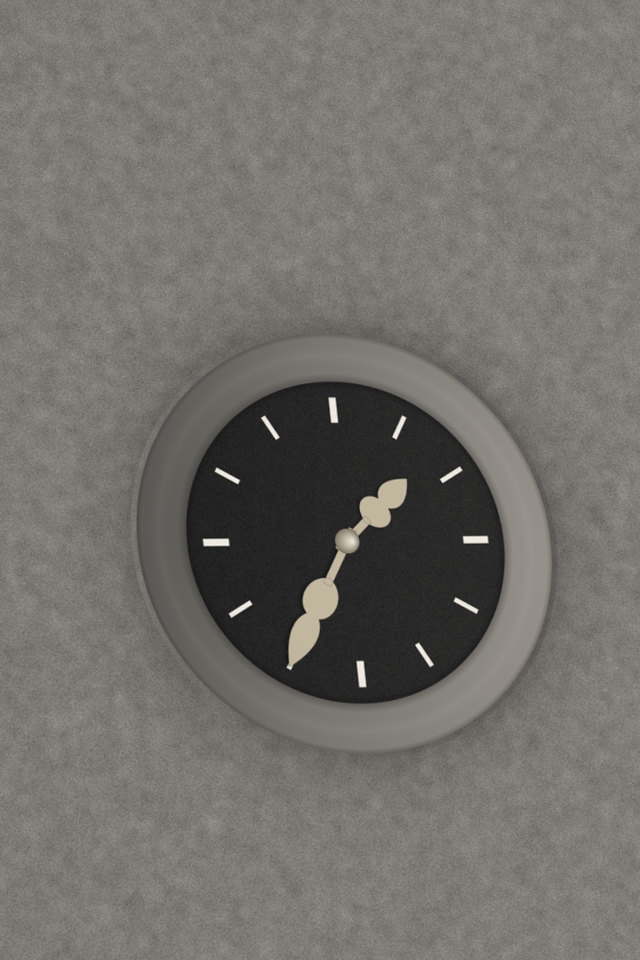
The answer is h=1 m=35
